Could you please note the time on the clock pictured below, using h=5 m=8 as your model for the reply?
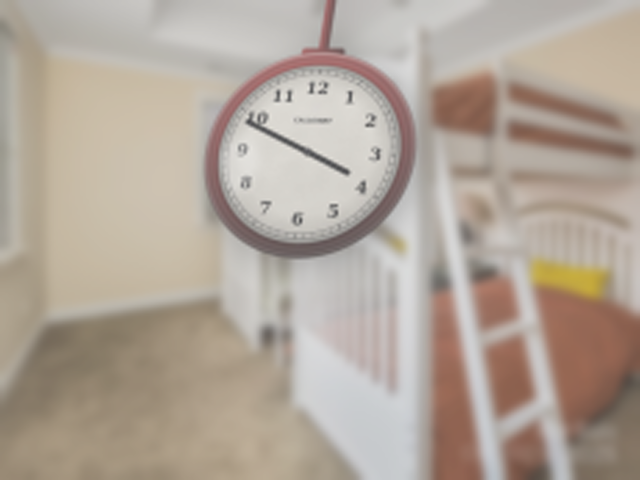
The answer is h=3 m=49
